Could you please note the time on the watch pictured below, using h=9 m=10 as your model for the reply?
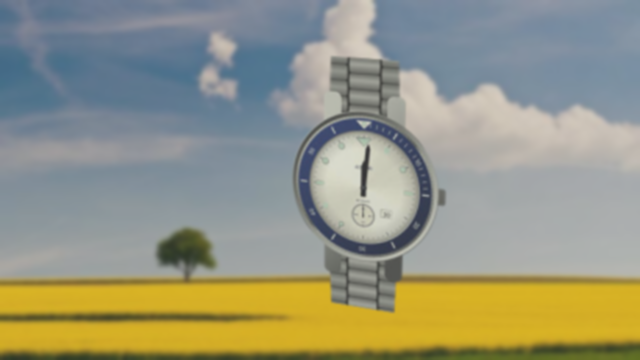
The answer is h=12 m=1
